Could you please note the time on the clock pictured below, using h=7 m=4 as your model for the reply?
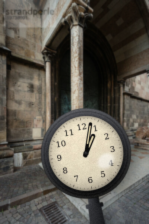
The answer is h=1 m=3
